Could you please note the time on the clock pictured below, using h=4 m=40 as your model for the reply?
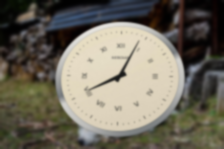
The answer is h=8 m=4
